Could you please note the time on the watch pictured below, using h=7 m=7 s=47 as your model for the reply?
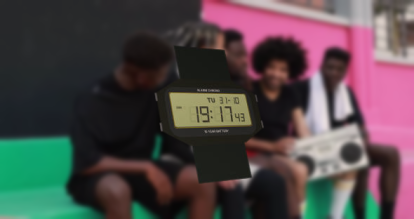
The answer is h=19 m=17 s=43
